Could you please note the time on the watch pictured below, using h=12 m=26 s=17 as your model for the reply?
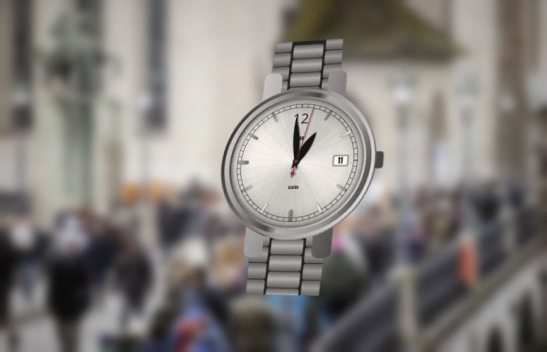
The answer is h=12 m=59 s=2
